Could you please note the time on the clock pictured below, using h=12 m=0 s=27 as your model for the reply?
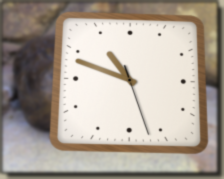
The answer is h=10 m=48 s=27
